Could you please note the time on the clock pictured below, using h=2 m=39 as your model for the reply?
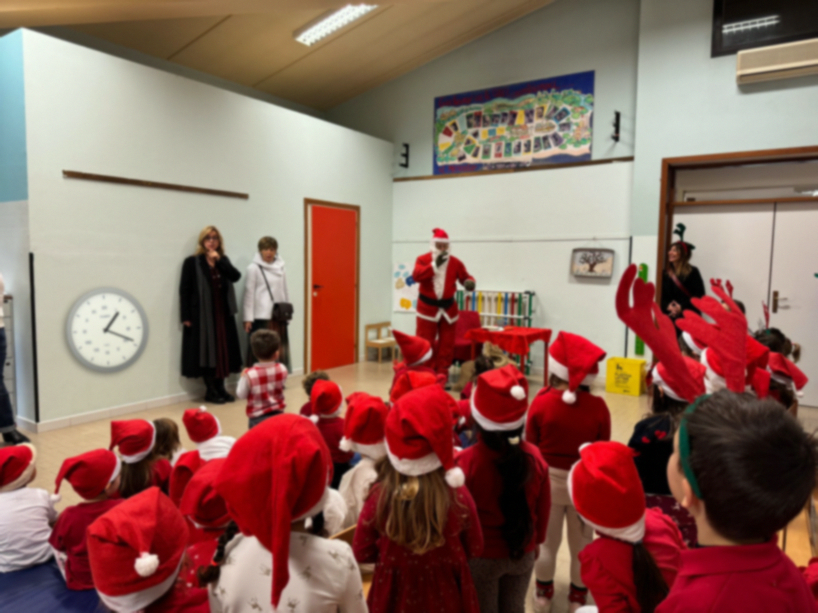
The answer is h=1 m=19
